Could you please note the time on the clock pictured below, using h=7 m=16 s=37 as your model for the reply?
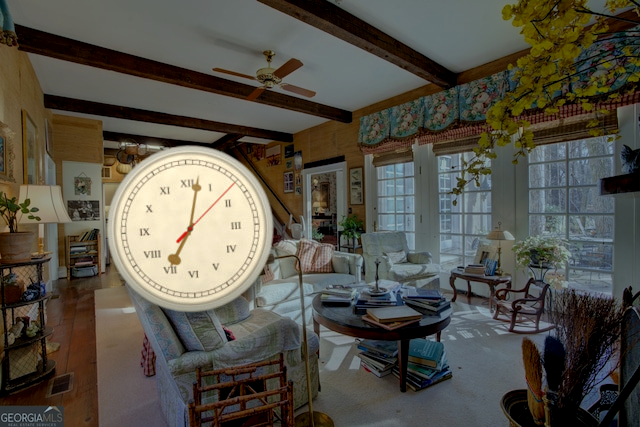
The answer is h=7 m=2 s=8
